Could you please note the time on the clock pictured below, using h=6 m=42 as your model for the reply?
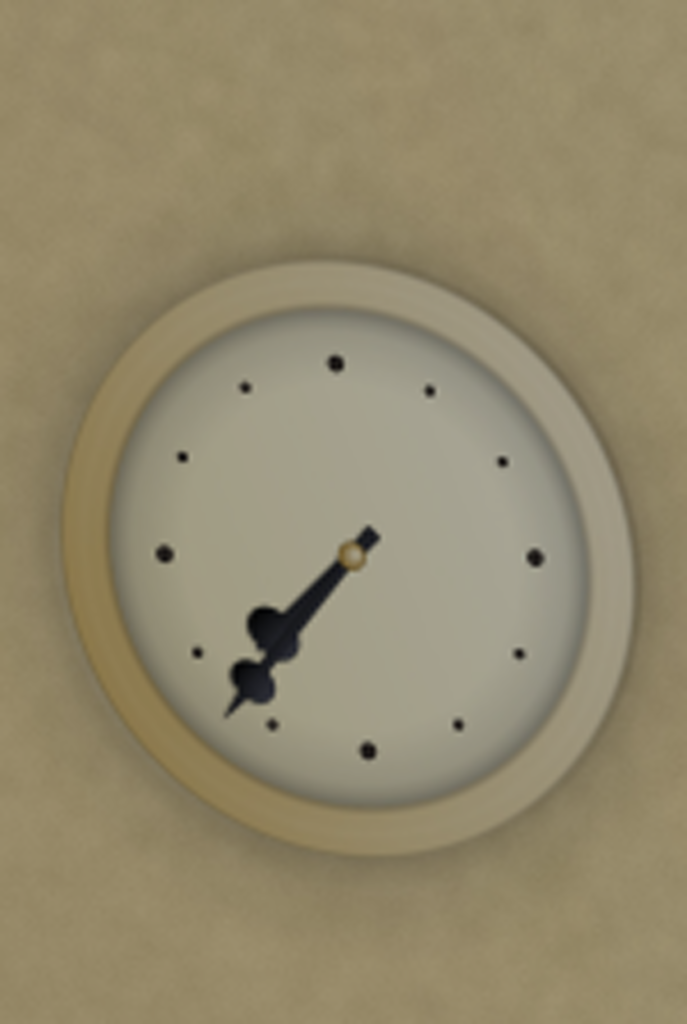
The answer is h=7 m=37
